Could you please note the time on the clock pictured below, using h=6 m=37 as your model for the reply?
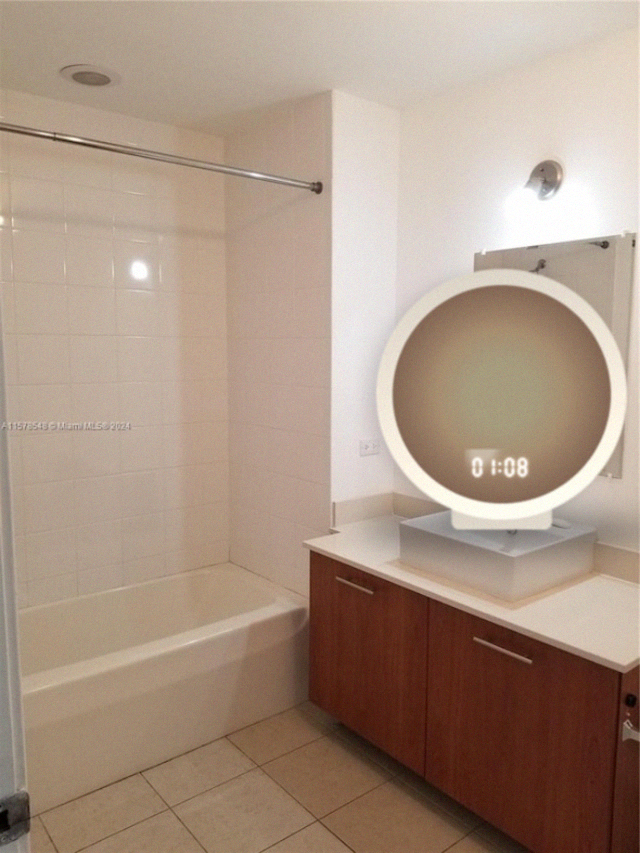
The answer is h=1 m=8
